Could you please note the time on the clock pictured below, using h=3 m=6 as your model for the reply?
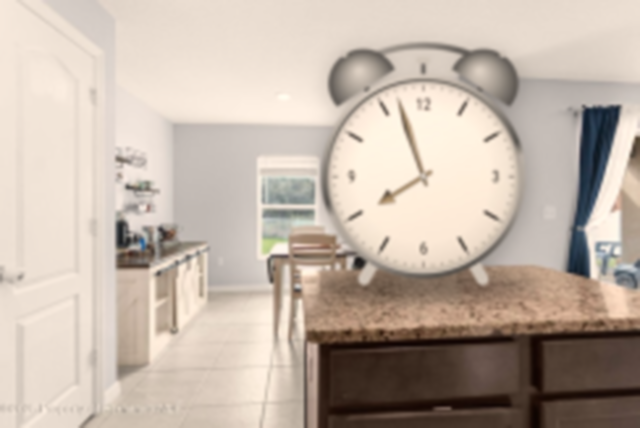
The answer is h=7 m=57
